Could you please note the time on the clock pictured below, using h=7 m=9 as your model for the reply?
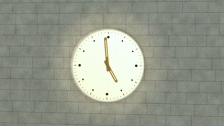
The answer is h=4 m=59
